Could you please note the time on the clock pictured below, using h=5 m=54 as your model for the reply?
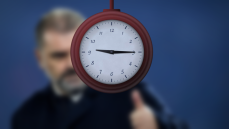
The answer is h=9 m=15
